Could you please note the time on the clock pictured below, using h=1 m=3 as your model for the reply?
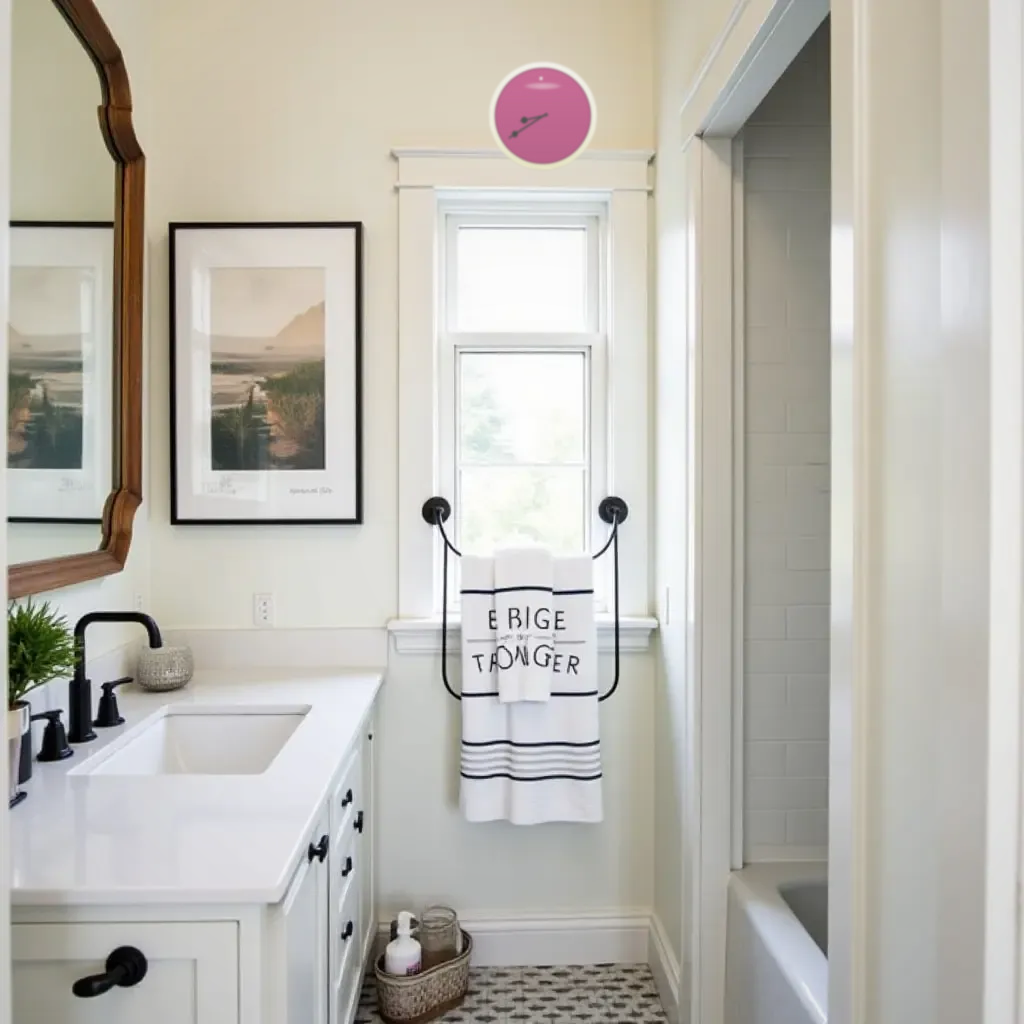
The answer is h=8 m=40
